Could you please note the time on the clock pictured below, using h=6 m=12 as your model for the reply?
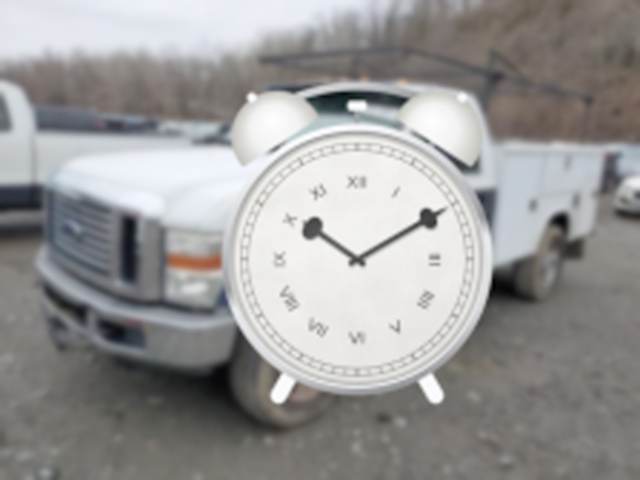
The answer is h=10 m=10
